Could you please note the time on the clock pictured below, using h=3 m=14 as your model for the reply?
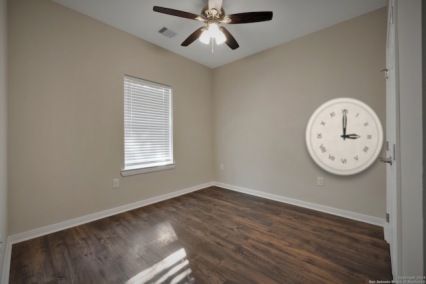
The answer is h=3 m=0
